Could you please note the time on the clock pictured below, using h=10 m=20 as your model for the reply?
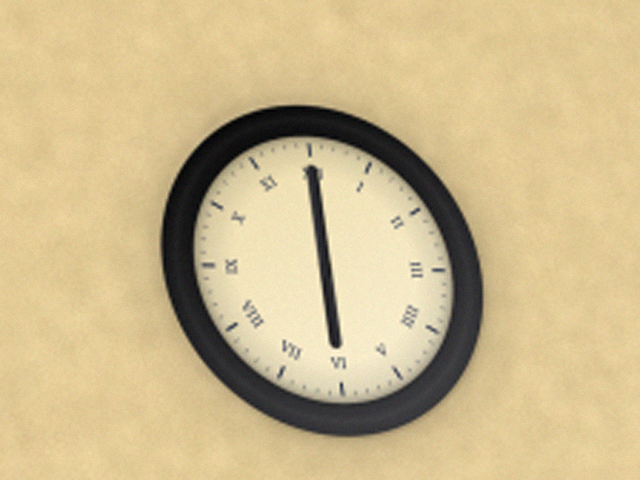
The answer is h=6 m=0
